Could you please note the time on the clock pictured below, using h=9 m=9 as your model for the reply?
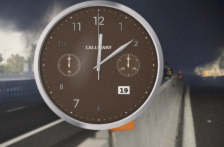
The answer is h=12 m=9
